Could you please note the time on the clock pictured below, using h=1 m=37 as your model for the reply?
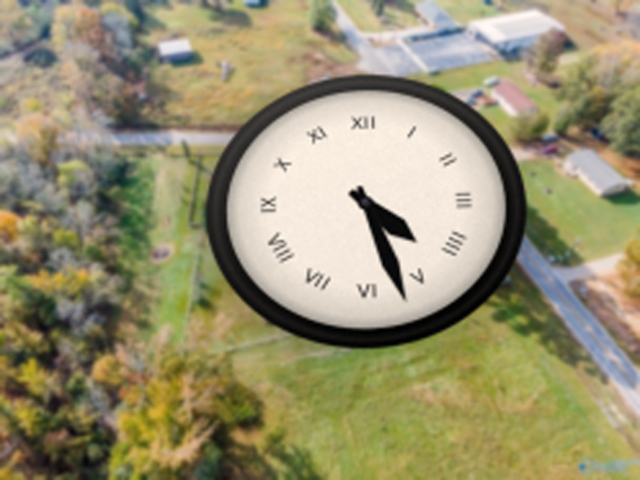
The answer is h=4 m=27
